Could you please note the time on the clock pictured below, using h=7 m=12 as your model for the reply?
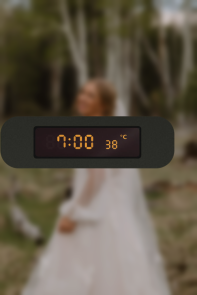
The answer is h=7 m=0
